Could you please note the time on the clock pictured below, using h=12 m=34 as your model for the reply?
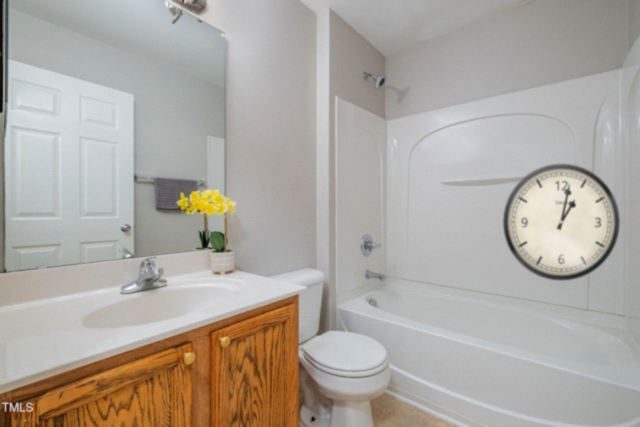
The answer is h=1 m=2
